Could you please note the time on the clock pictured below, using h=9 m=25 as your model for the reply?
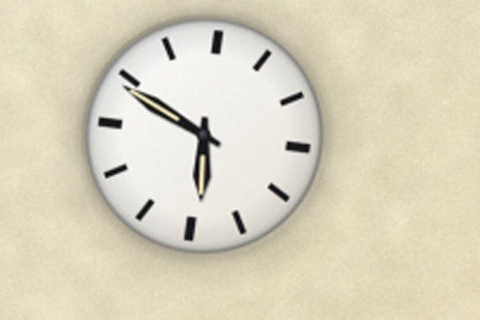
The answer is h=5 m=49
